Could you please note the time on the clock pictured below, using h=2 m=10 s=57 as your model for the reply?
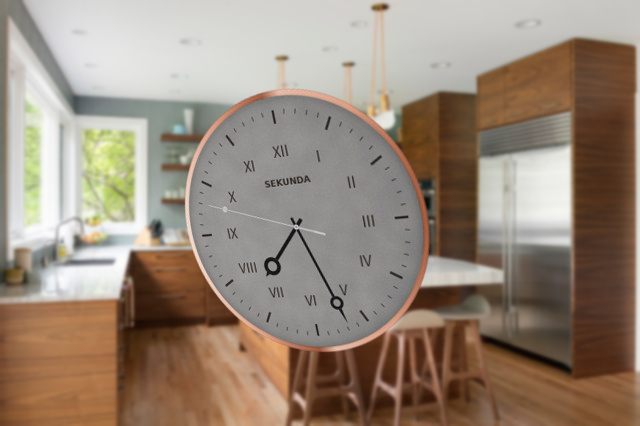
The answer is h=7 m=26 s=48
